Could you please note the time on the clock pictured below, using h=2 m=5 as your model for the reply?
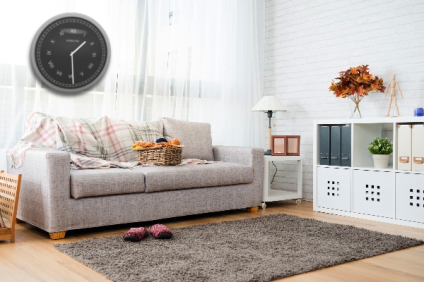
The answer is h=1 m=29
